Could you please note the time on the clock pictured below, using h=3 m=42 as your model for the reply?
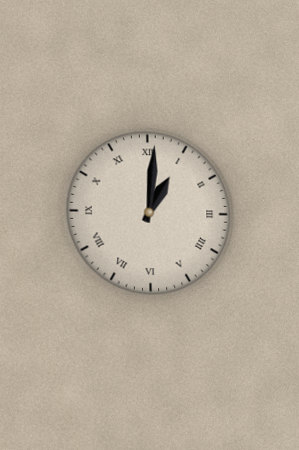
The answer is h=1 m=1
